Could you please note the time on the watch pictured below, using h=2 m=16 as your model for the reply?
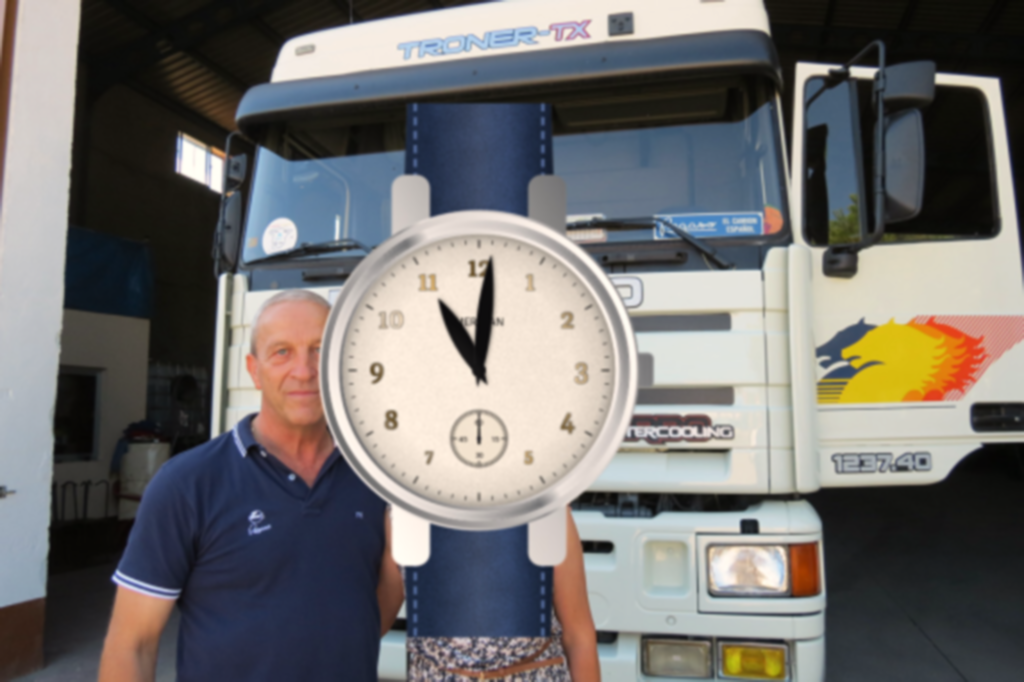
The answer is h=11 m=1
